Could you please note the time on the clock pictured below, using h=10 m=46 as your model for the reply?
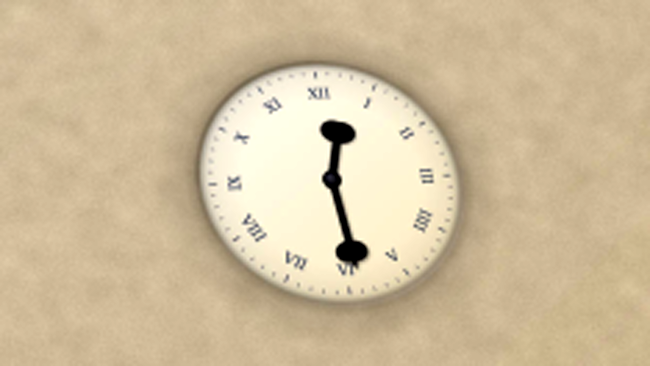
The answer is h=12 m=29
